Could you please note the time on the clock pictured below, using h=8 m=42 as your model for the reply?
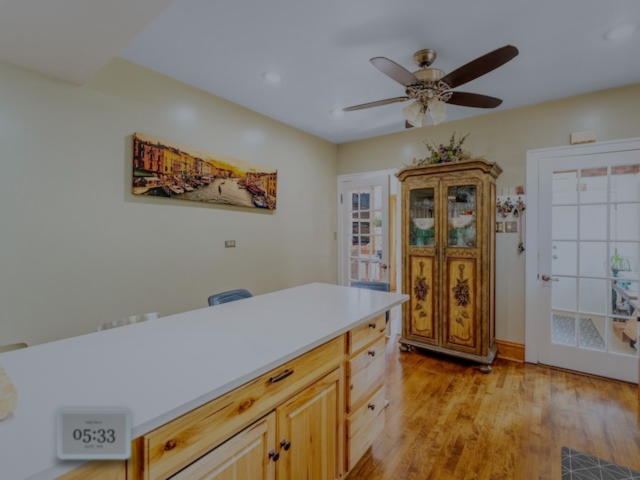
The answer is h=5 m=33
